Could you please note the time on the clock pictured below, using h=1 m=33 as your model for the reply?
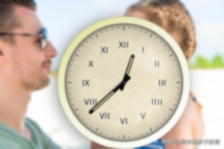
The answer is h=12 m=38
